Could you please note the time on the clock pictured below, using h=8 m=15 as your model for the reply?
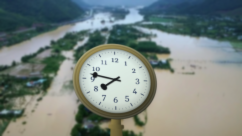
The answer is h=7 m=47
